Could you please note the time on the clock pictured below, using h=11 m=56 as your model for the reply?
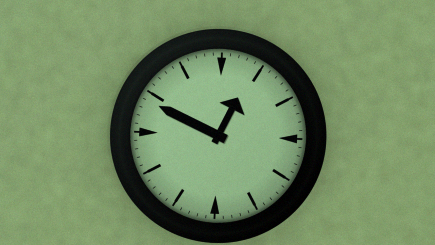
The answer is h=12 m=49
